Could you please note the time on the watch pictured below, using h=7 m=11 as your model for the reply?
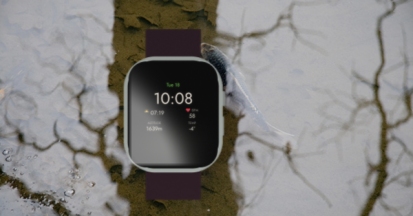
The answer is h=10 m=8
